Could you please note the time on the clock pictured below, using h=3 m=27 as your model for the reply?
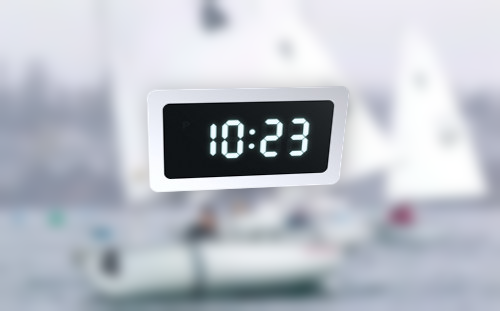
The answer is h=10 m=23
